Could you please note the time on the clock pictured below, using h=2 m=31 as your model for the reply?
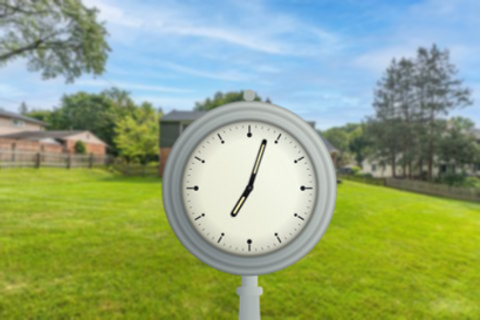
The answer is h=7 m=3
